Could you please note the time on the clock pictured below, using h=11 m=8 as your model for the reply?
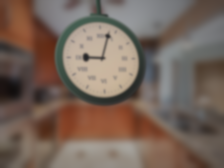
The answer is h=9 m=3
